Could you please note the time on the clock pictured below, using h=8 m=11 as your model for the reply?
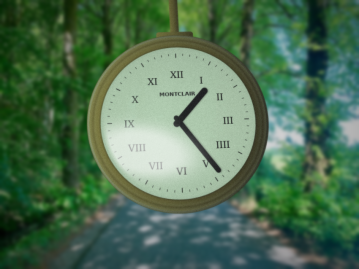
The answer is h=1 m=24
